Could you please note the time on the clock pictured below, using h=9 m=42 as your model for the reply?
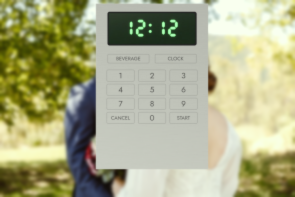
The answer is h=12 m=12
